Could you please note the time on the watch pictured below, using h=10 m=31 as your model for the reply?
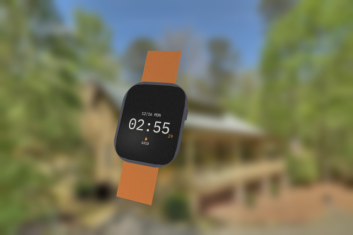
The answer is h=2 m=55
